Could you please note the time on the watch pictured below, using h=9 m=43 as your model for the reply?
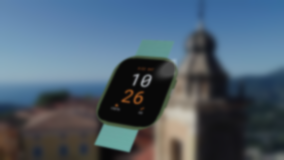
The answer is h=10 m=26
